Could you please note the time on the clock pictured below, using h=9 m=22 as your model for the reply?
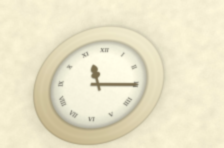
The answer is h=11 m=15
